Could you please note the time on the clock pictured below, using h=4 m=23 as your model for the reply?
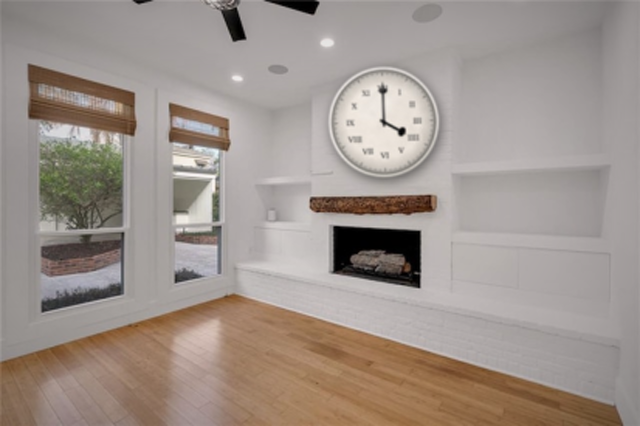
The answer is h=4 m=0
